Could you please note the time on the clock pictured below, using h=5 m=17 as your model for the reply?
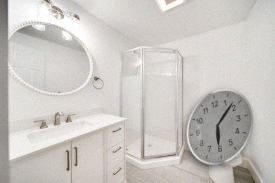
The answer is h=6 m=8
